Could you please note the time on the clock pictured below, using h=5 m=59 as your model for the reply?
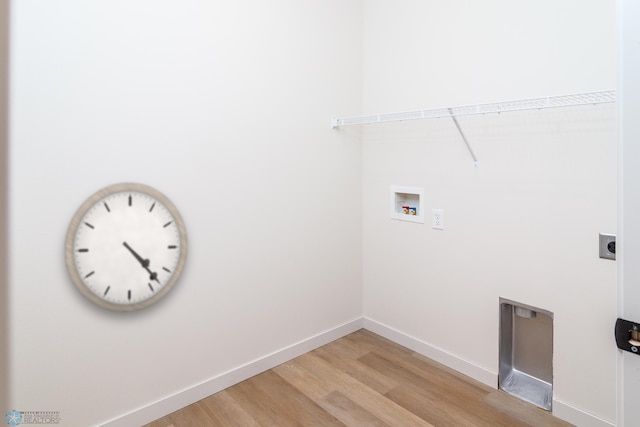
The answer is h=4 m=23
